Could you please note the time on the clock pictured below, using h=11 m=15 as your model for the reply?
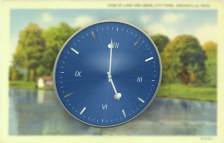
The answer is h=4 m=59
